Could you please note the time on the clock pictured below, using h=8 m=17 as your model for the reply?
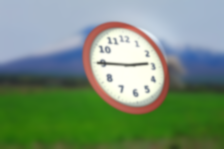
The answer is h=2 m=45
